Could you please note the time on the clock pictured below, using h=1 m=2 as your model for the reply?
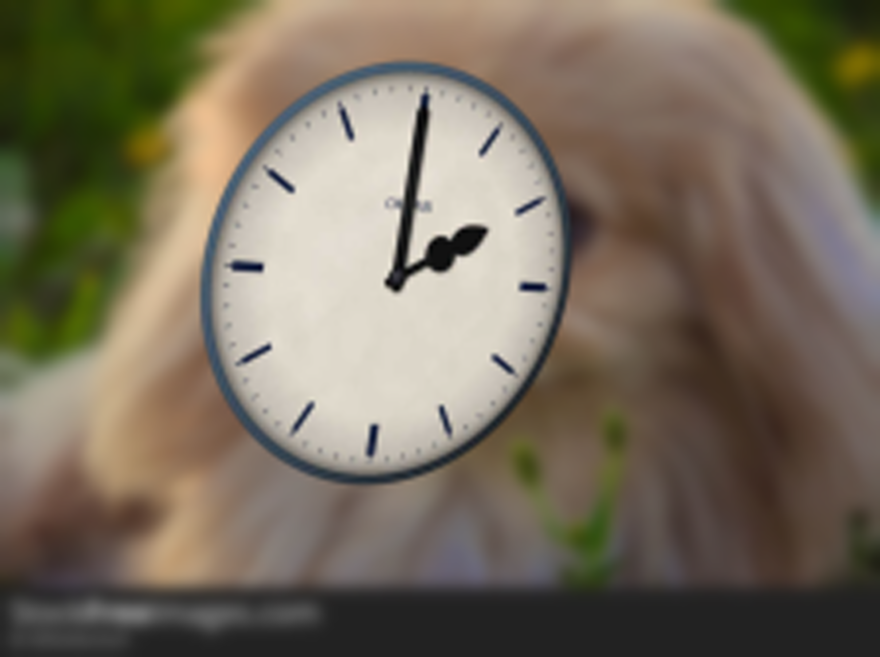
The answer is h=2 m=0
